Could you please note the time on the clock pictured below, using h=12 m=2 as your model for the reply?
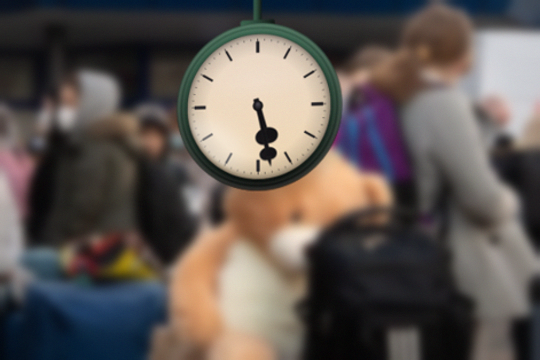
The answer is h=5 m=28
